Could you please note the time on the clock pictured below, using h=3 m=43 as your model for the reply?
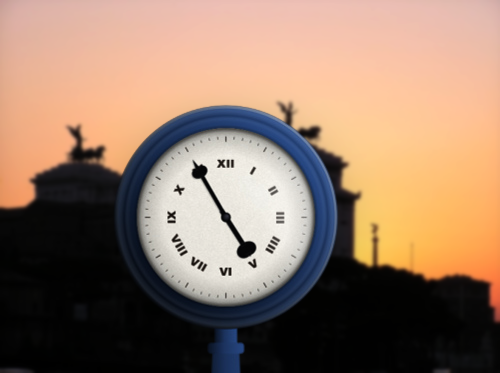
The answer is h=4 m=55
